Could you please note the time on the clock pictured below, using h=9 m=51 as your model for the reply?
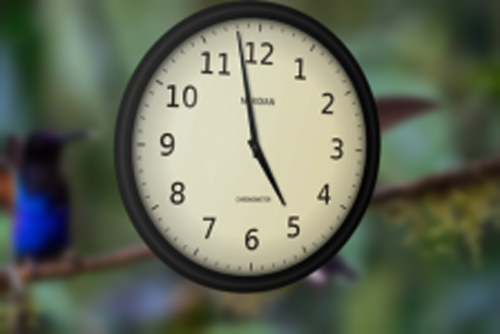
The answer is h=4 m=58
